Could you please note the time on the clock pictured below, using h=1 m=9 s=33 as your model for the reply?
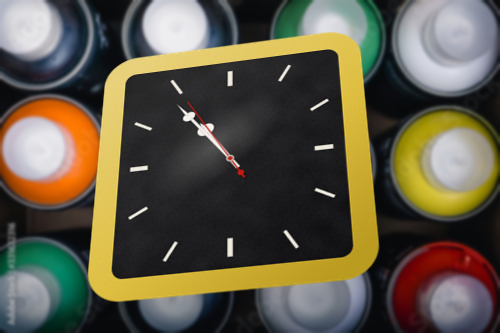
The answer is h=10 m=53 s=55
